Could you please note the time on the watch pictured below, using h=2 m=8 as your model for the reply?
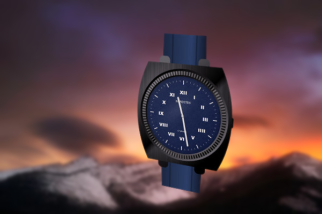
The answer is h=11 m=28
